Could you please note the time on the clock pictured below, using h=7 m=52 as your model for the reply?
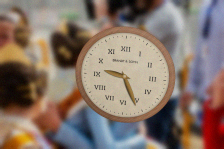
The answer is h=9 m=26
